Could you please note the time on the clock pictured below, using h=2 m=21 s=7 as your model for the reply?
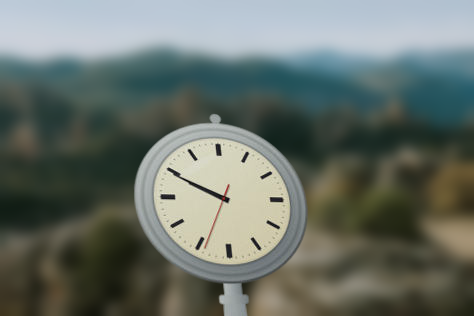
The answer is h=9 m=49 s=34
